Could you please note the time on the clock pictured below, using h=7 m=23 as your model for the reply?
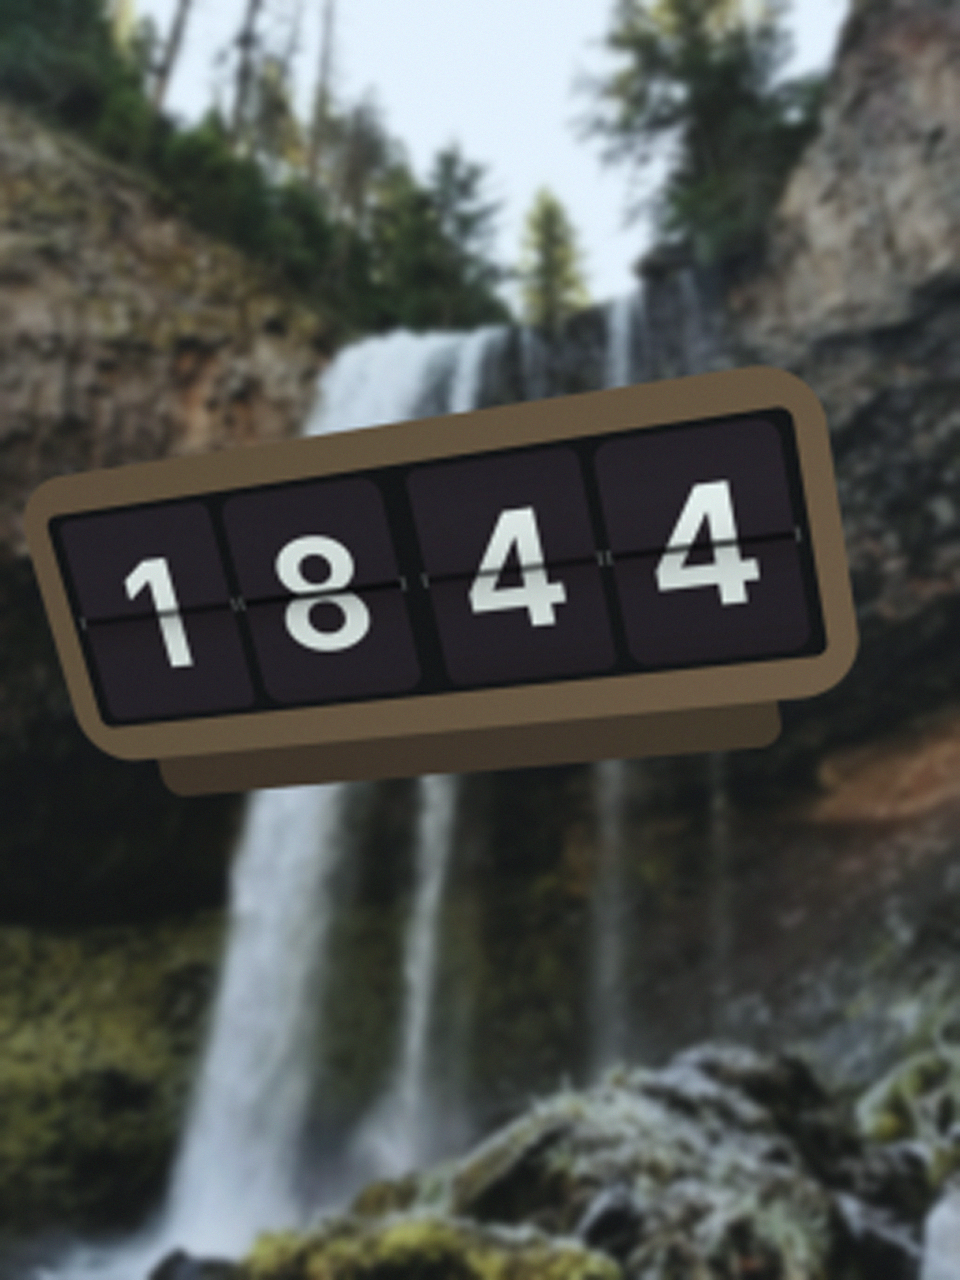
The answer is h=18 m=44
